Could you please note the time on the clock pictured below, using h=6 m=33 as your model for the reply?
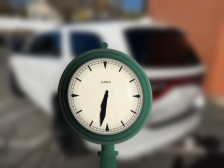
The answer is h=6 m=32
